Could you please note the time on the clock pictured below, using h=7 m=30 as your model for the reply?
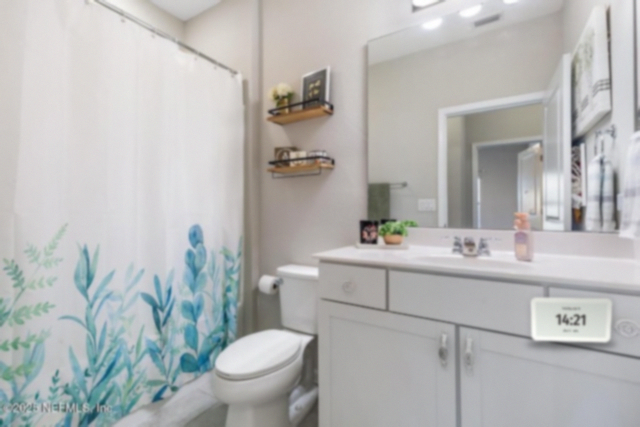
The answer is h=14 m=21
